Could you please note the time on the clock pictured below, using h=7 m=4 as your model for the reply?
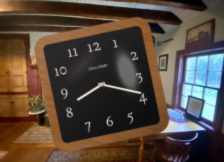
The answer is h=8 m=19
